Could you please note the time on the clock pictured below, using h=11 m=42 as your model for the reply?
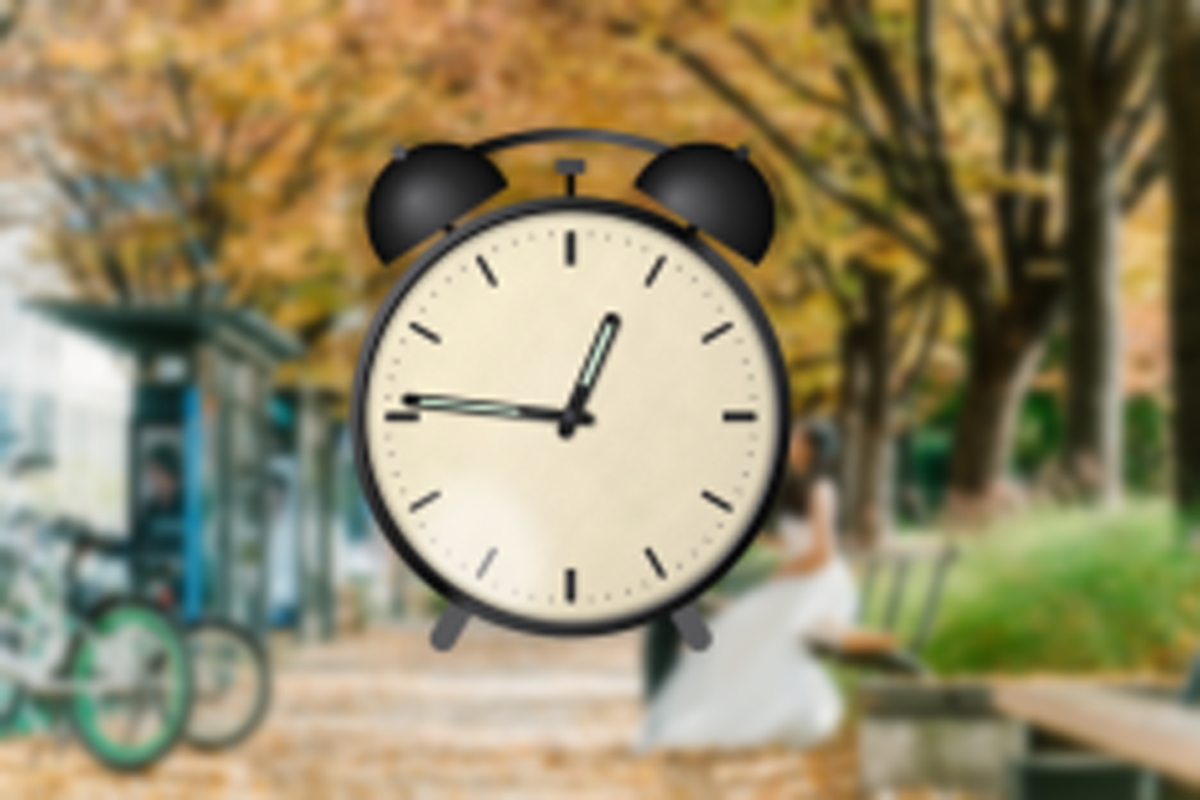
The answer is h=12 m=46
